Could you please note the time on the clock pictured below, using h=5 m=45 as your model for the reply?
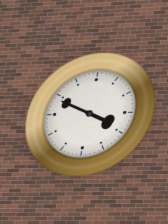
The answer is h=3 m=49
